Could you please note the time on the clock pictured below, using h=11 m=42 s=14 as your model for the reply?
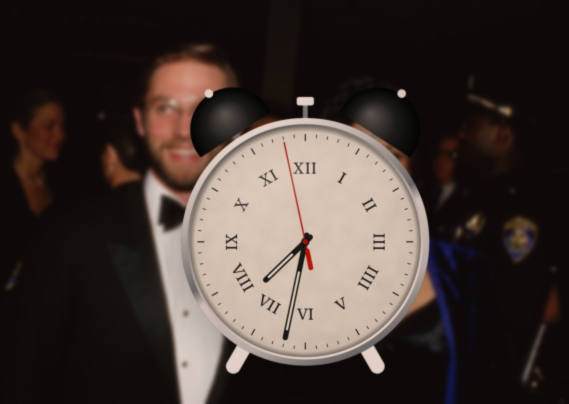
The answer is h=7 m=31 s=58
